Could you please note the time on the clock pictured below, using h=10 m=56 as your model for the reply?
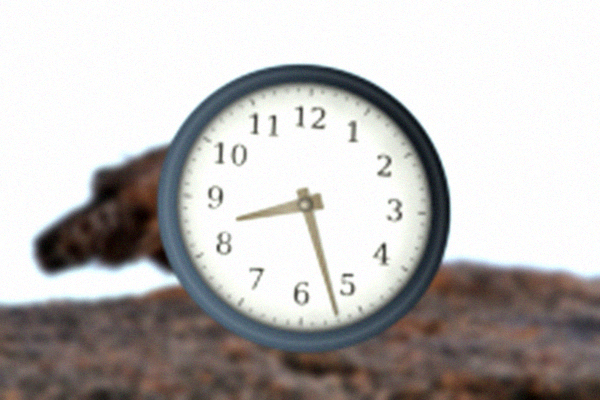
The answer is h=8 m=27
